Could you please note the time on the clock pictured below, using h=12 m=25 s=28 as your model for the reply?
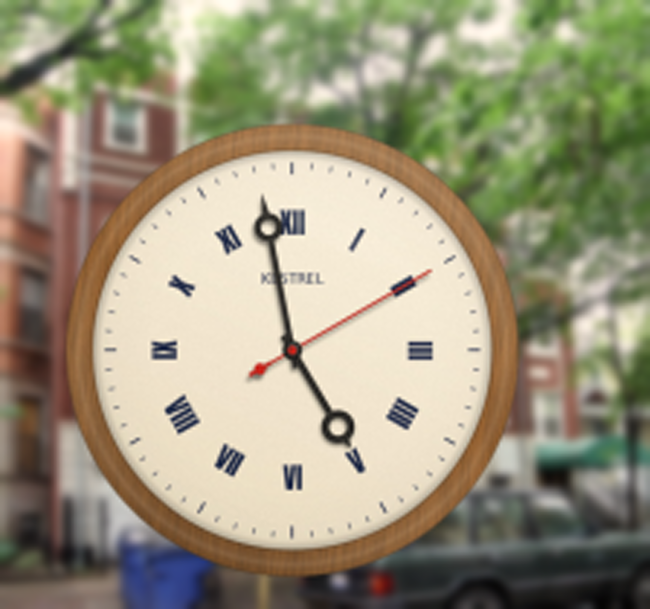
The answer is h=4 m=58 s=10
